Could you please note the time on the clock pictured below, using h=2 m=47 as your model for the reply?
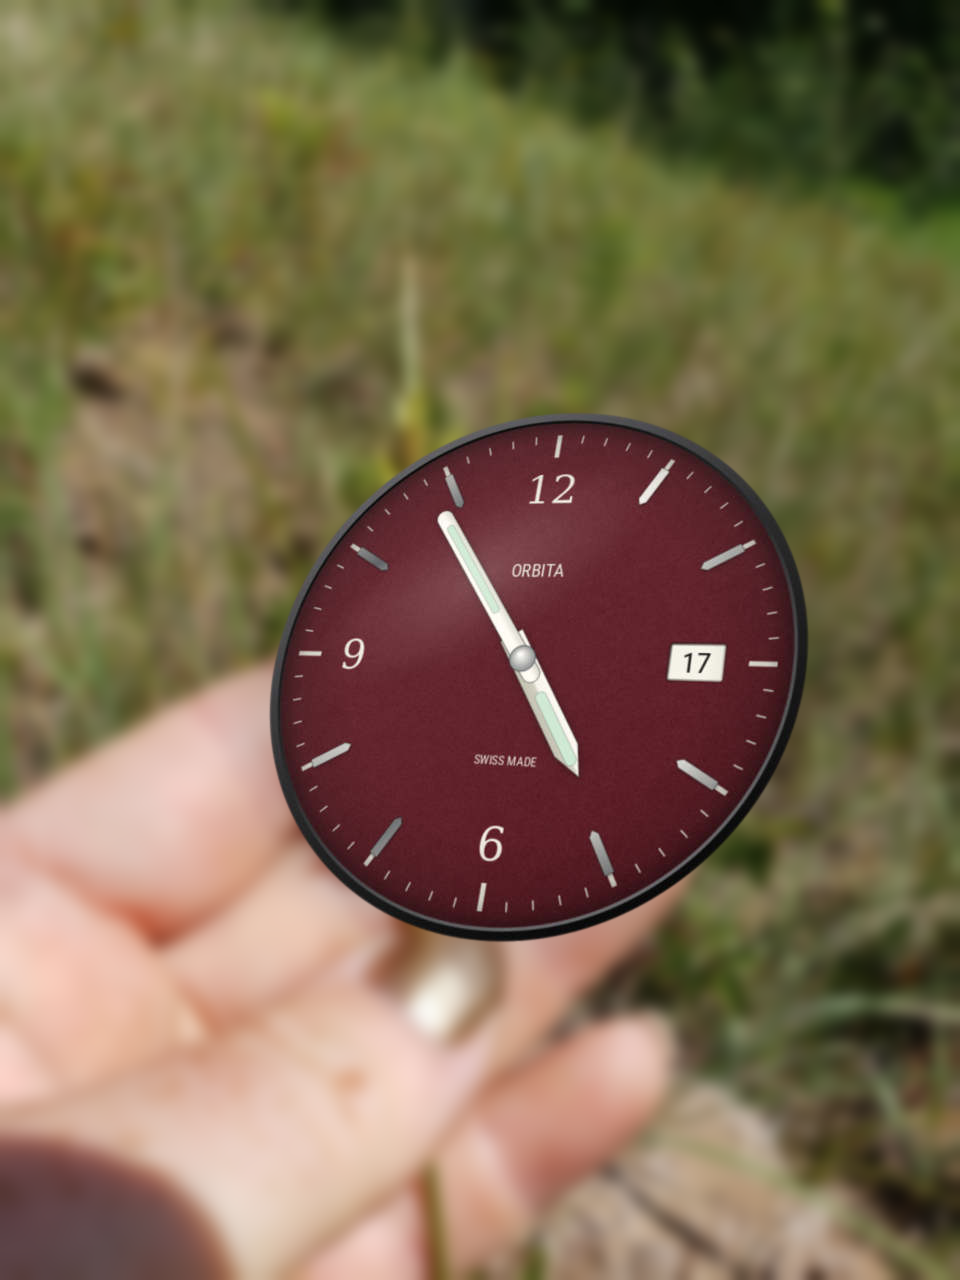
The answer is h=4 m=54
